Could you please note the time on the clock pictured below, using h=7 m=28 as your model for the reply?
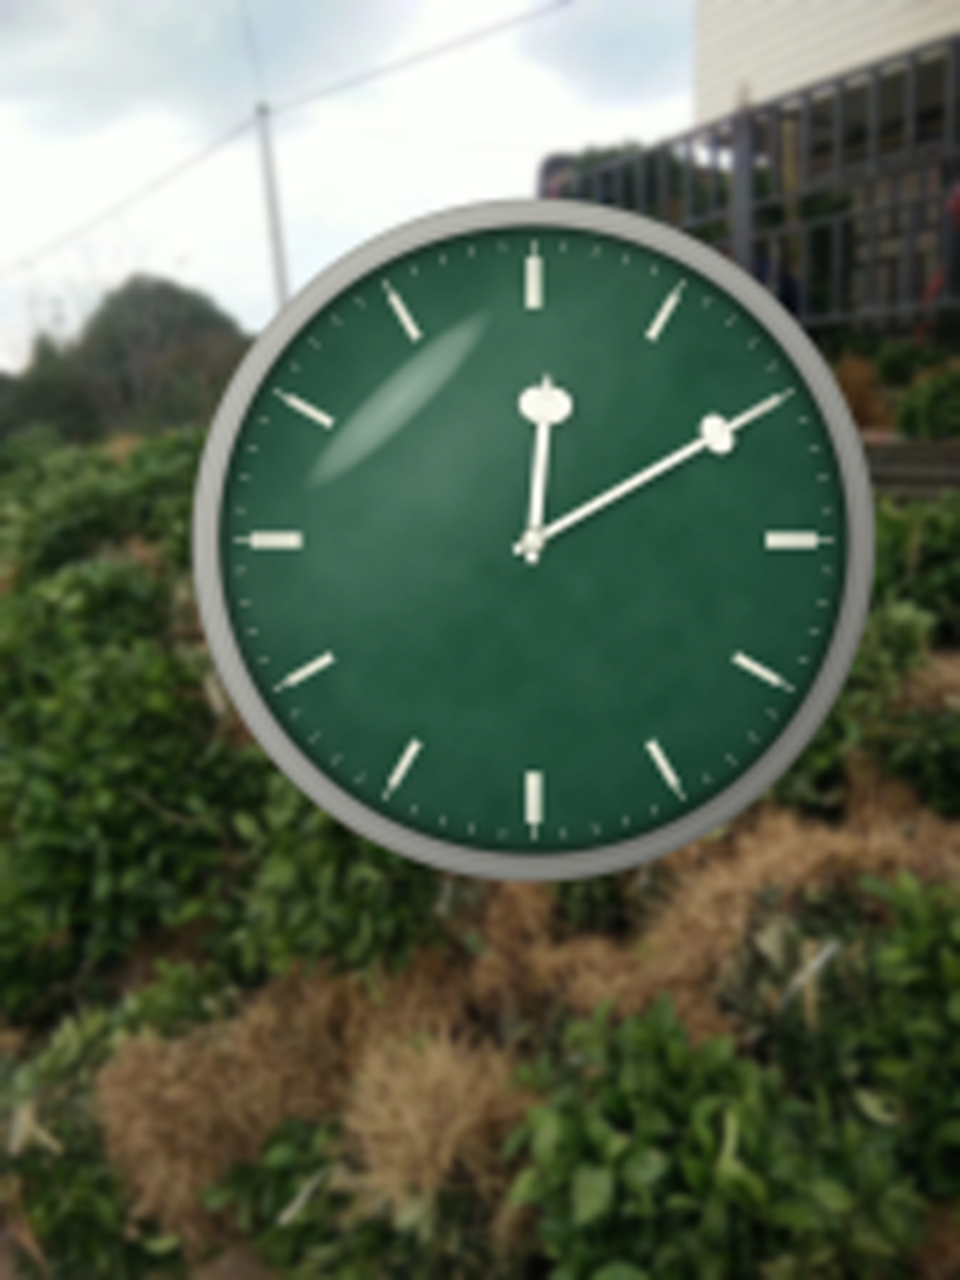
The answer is h=12 m=10
